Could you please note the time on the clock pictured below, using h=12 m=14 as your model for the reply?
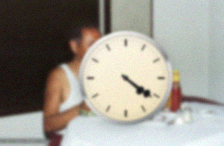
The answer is h=4 m=21
